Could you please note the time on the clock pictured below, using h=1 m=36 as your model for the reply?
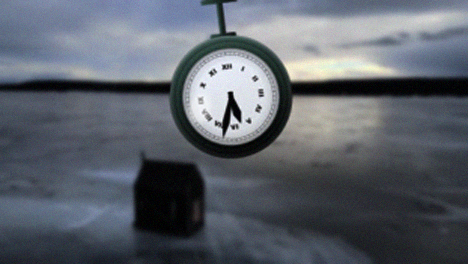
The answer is h=5 m=33
